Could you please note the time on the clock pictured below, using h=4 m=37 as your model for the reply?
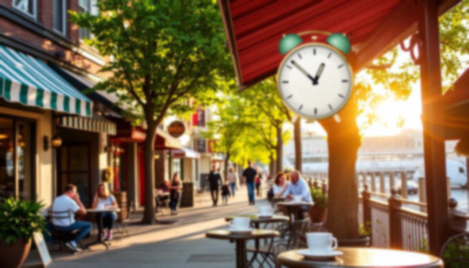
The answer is h=12 m=52
